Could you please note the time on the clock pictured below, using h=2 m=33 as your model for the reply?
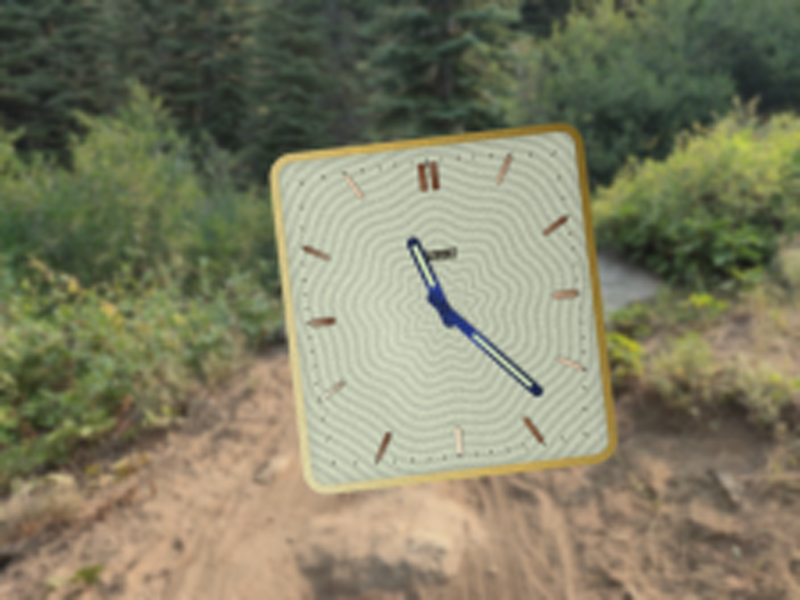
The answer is h=11 m=23
